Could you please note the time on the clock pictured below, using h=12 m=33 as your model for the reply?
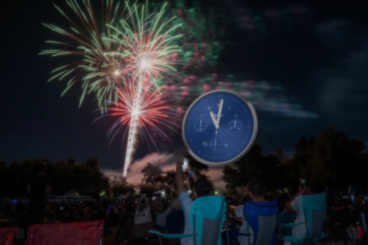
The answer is h=11 m=1
